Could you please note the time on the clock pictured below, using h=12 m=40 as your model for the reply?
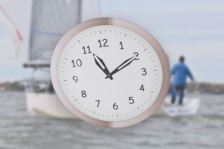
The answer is h=11 m=10
